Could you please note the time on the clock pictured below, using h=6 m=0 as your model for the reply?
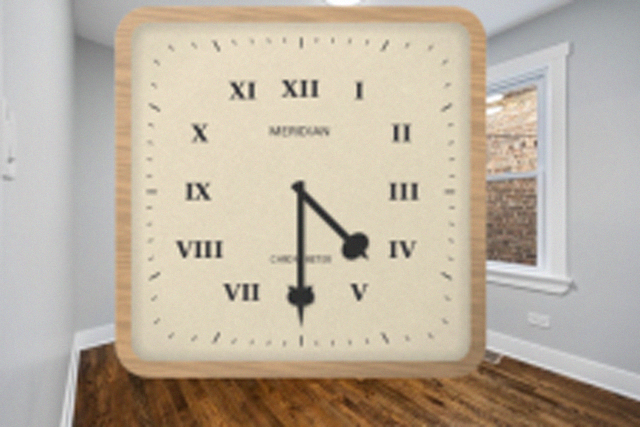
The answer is h=4 m=30
